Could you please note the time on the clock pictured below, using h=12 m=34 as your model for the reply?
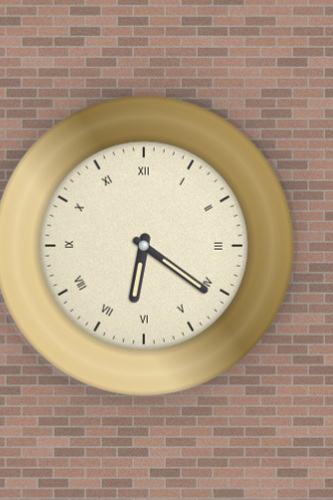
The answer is h=6 m=21
